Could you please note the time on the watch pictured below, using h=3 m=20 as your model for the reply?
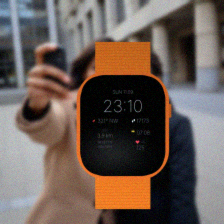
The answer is h=23 m=10
